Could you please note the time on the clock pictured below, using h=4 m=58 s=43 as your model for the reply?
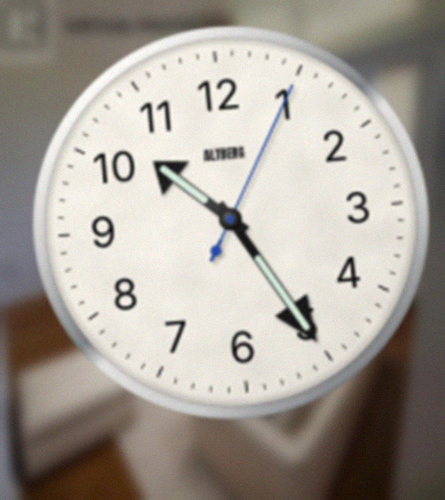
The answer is h=10 m=25 s=5
